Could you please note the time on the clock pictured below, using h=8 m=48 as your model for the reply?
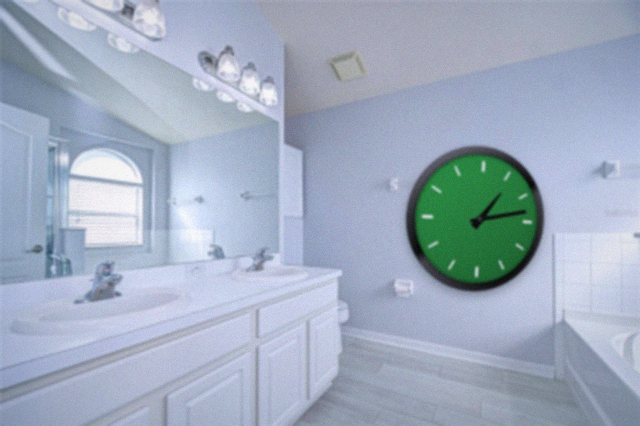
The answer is h=1 m=13
